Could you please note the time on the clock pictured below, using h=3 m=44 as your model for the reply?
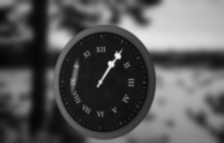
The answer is h=1 m=6
